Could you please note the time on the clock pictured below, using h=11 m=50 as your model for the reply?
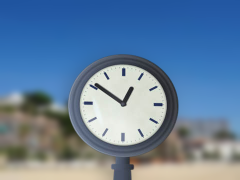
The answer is h=12 m=51
